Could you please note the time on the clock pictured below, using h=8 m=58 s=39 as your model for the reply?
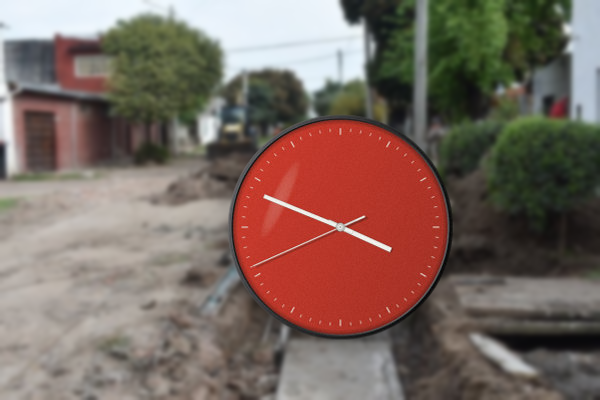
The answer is h=3 m=48 s=41
